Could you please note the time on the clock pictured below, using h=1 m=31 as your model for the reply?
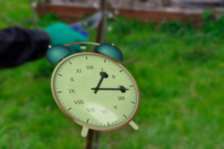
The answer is h=1 m=16
